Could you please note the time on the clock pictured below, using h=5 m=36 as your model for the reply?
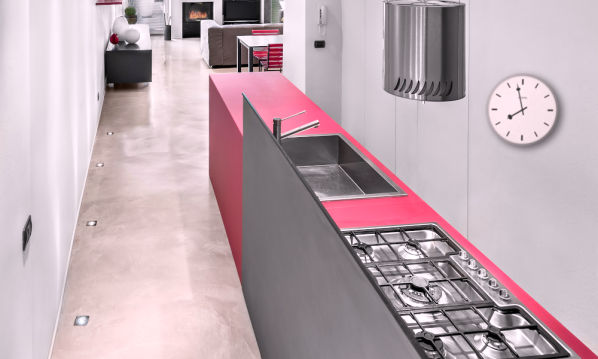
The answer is h=7 m=58
